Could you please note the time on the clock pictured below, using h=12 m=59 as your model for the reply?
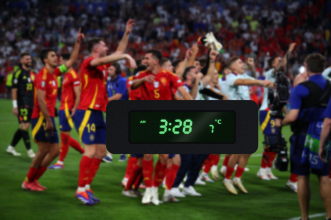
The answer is h=3 m=28
